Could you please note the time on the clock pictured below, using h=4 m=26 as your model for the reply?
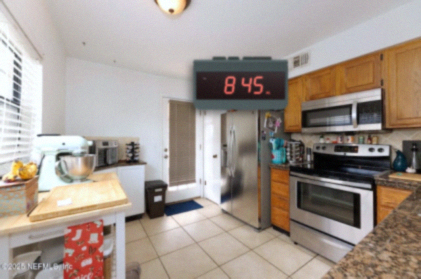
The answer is h=8 m=45
